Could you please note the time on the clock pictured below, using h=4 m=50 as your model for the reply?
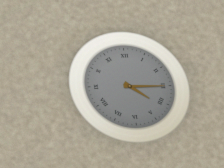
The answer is h=4 m=15
